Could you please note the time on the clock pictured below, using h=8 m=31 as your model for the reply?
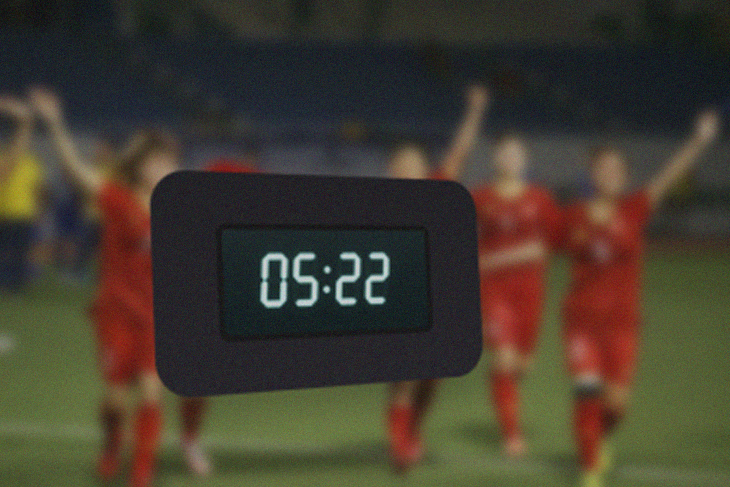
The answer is h=5 m=22
